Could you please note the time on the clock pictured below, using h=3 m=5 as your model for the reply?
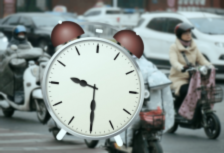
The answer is h=9 m=30
